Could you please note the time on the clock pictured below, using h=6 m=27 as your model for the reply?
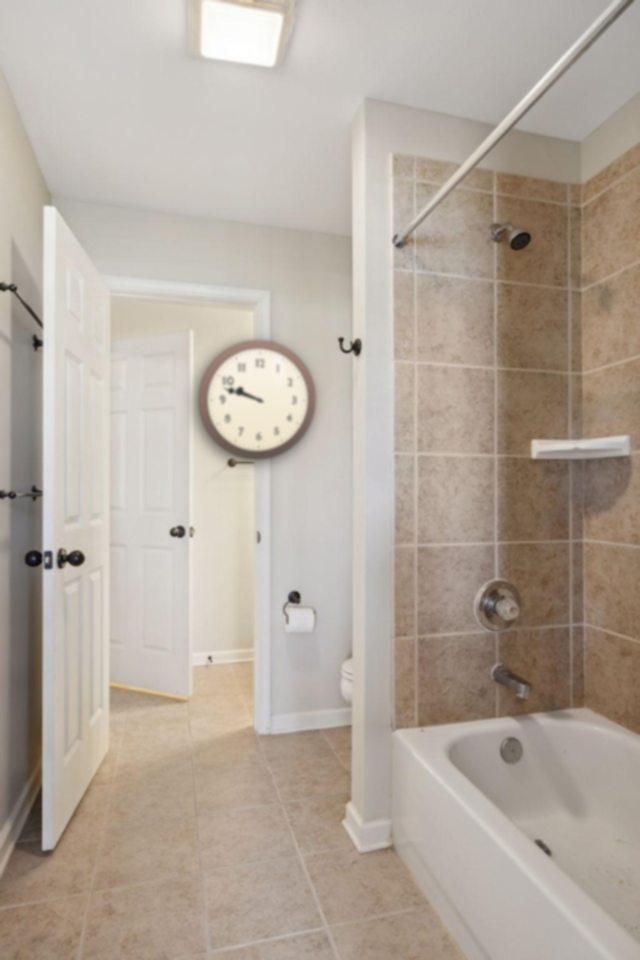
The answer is h=9 m=48
